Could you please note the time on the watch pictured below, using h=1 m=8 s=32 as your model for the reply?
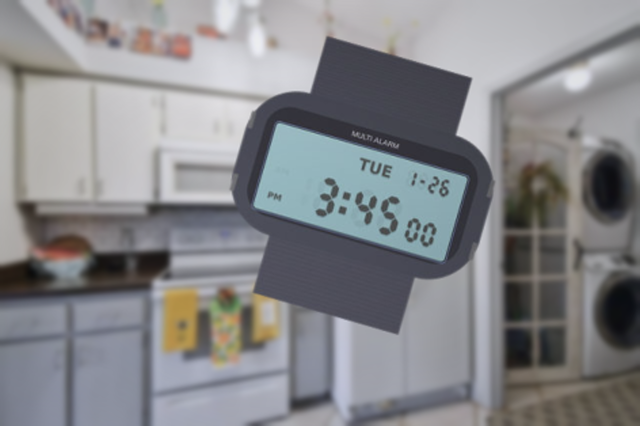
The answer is h=3 m=45 s=0
